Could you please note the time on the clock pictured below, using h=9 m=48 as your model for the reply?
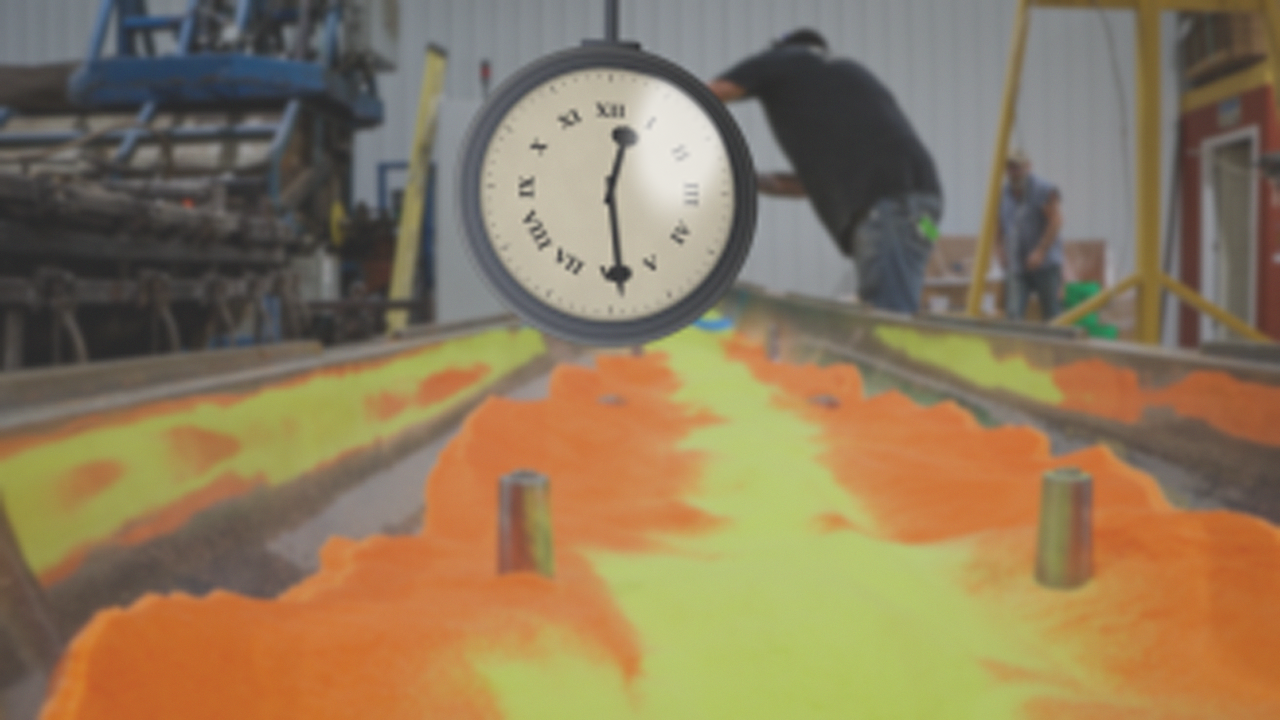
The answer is h=12 m=29
